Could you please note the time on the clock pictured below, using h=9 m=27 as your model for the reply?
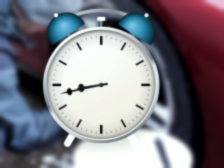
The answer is h=8 m=43
